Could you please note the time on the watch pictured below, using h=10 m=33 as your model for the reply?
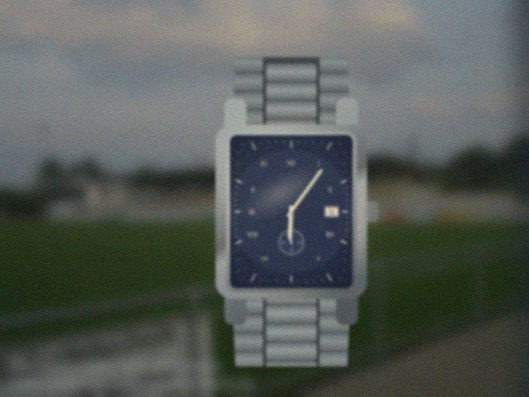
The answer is h=6 m=6
